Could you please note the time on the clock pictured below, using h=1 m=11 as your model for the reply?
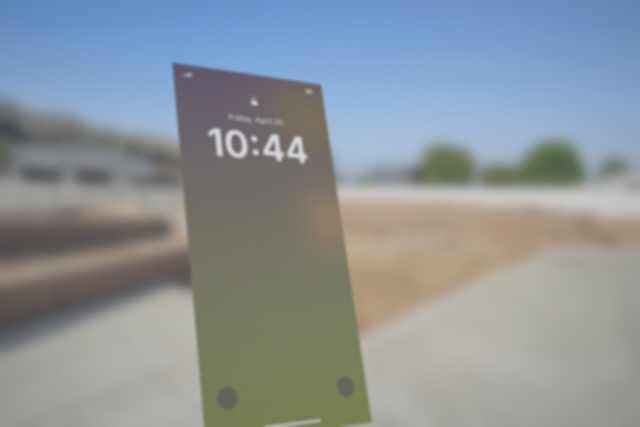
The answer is h=10 m=44
